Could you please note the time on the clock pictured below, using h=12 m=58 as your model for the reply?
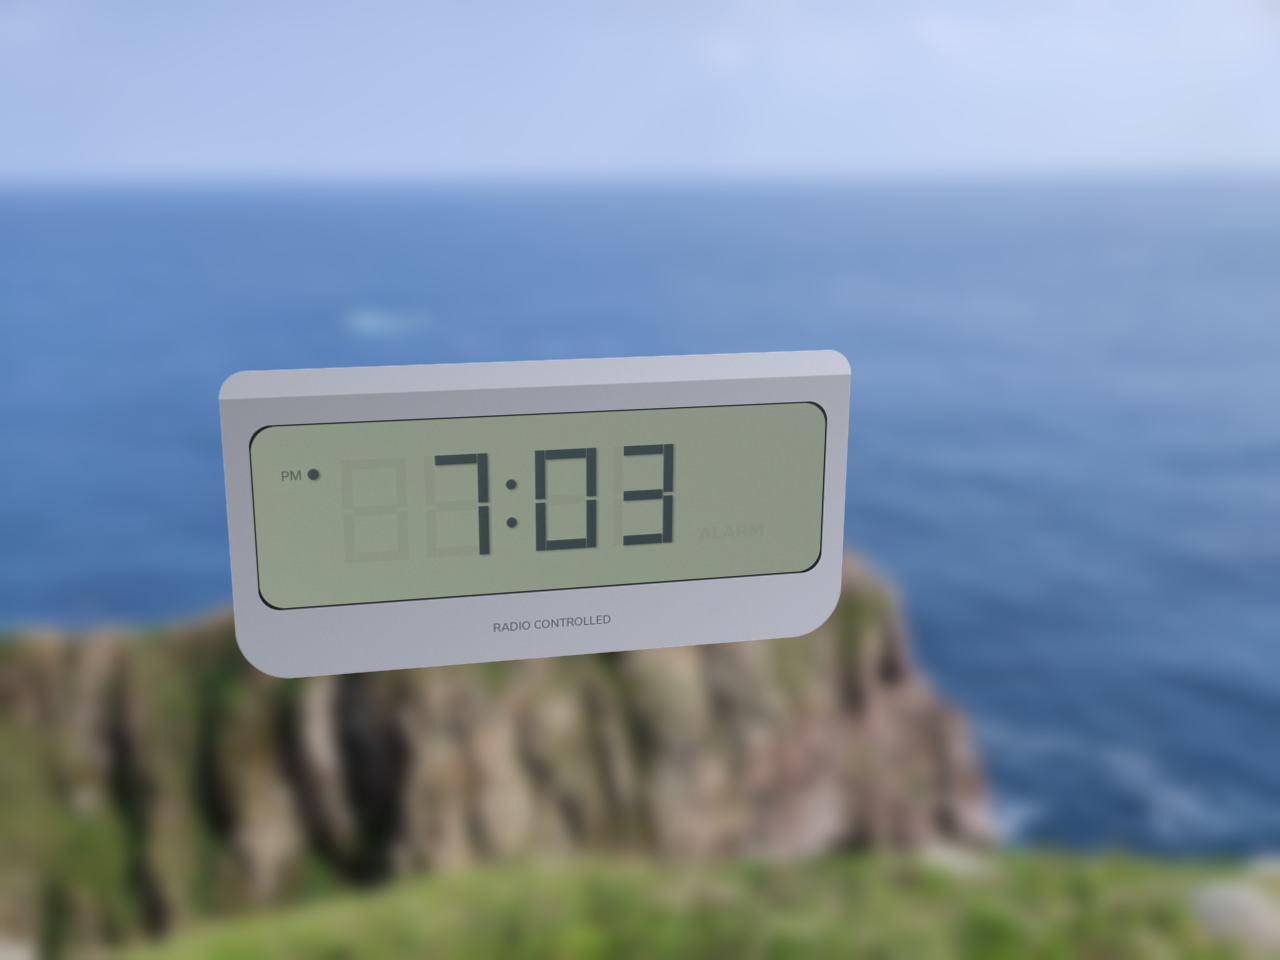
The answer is h=7 m=3
